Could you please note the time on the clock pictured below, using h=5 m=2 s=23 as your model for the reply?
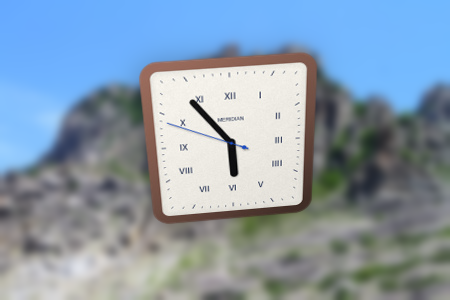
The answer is h=5 m=53 s=49
